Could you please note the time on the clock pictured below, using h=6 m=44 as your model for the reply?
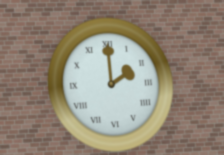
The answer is h=2 m=0
